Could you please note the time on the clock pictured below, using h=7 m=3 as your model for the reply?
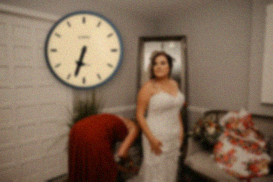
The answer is h=6 m=33
